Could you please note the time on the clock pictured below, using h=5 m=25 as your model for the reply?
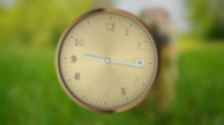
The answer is h=9 m=16
